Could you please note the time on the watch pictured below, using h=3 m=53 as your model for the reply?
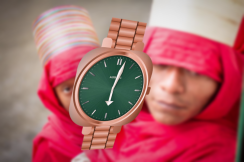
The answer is h=6 m=2
